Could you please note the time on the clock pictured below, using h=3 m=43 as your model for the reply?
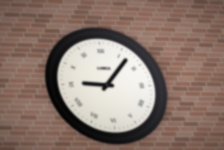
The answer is h=9 m=7
